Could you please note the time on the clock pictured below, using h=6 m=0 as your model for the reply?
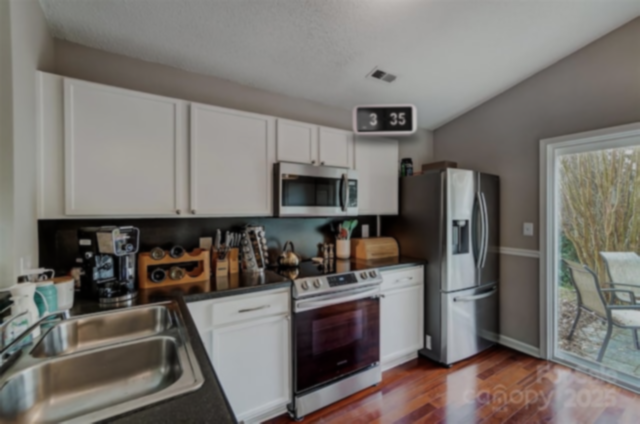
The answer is h=3 m=35
